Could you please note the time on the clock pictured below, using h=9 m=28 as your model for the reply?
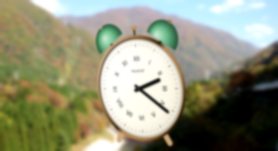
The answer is h=2 m=21
